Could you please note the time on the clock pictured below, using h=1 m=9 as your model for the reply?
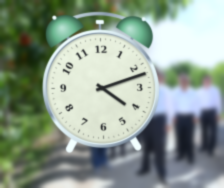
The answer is h=4 m=12
